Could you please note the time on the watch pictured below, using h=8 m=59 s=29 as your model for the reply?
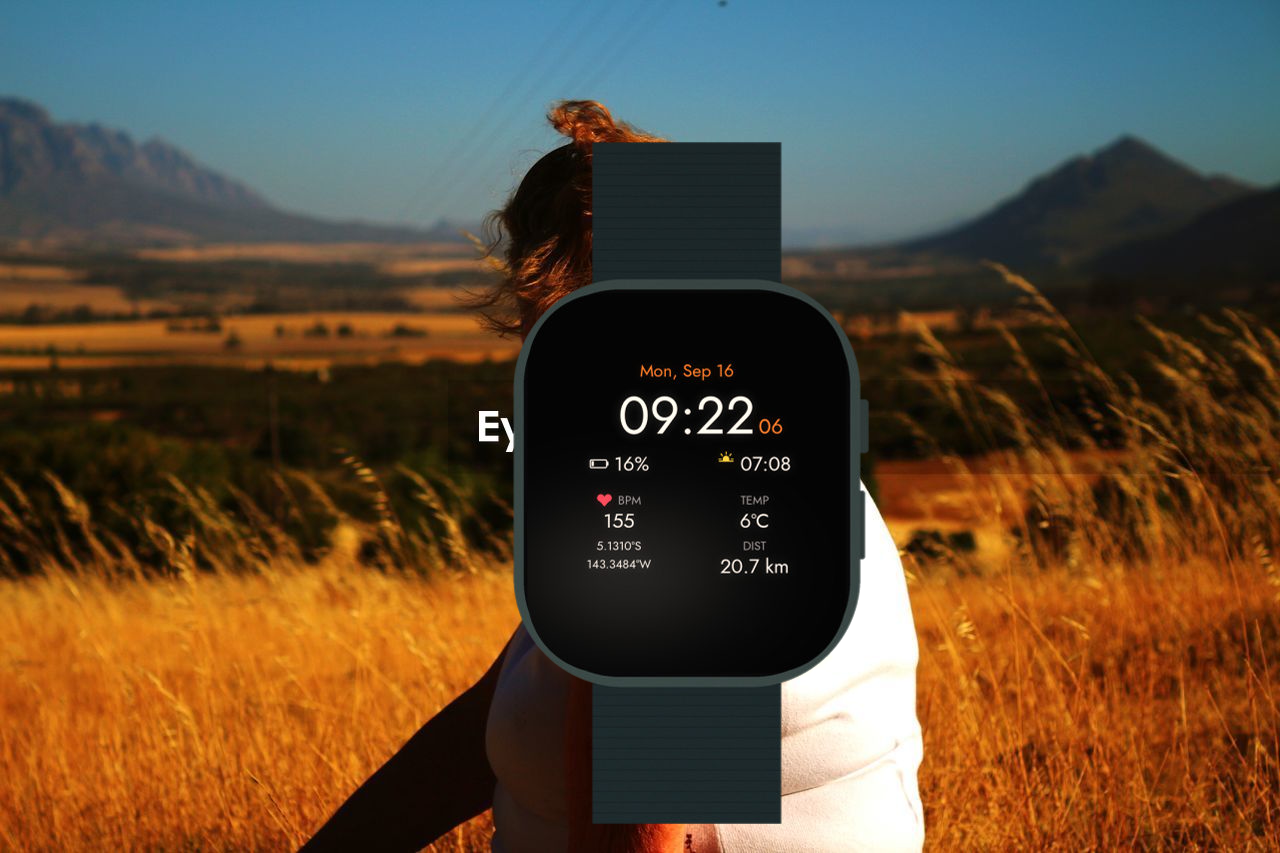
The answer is h=9 m=22 s=6
